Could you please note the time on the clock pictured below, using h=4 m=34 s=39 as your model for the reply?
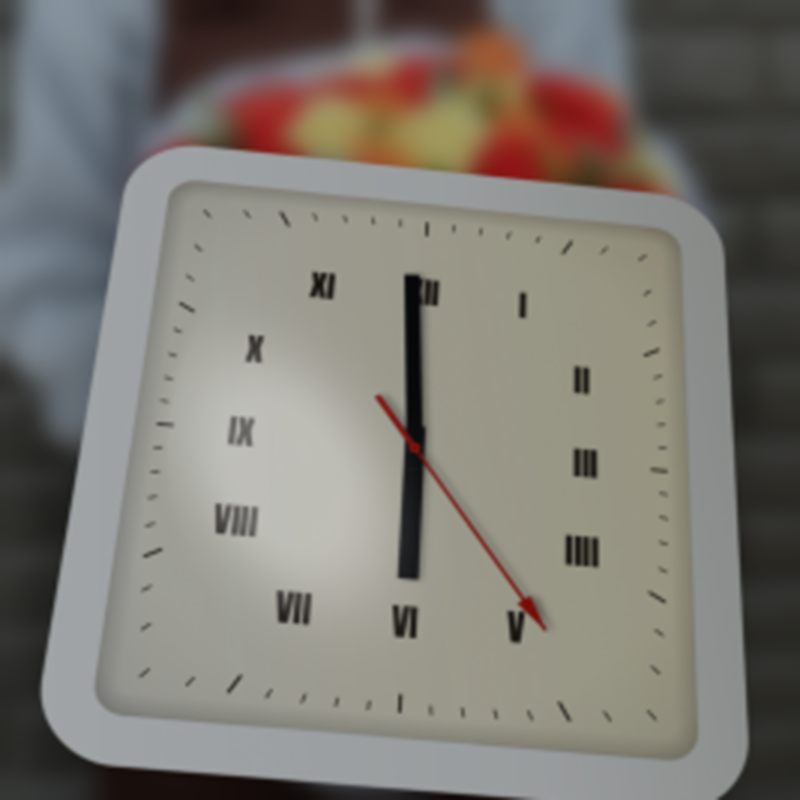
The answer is h=5 m=59 s=24
